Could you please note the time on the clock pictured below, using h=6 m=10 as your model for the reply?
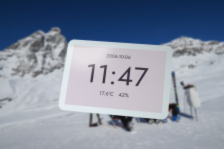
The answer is h=11 m=47
